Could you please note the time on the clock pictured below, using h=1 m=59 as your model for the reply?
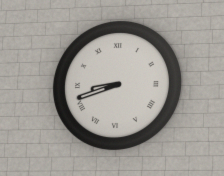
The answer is h=8 m=42
